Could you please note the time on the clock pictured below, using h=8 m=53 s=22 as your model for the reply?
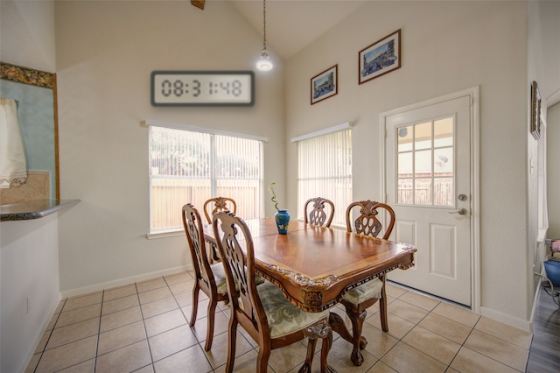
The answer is h=8 m=31 s=48
